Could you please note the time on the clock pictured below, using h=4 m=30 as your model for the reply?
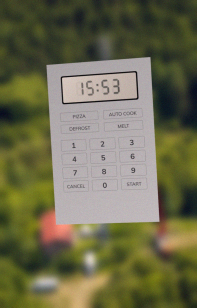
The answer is h=15 m=53
